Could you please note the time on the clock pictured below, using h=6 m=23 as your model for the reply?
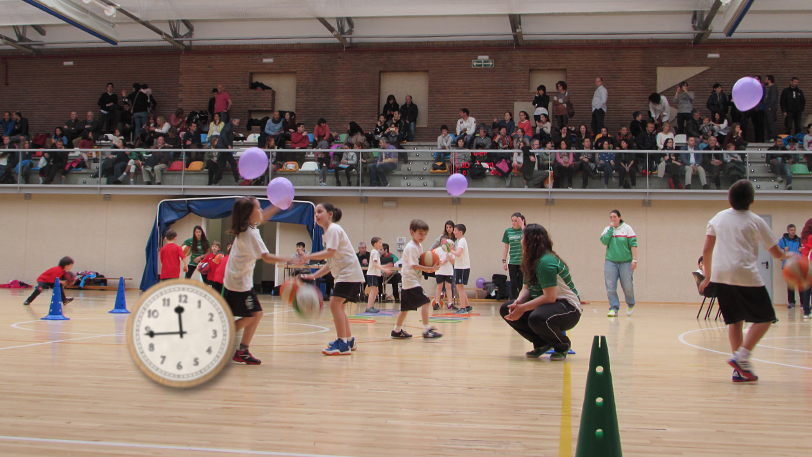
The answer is h=11 m=44
